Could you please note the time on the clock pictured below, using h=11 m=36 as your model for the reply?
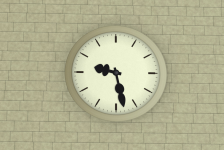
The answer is h=9 m=28
